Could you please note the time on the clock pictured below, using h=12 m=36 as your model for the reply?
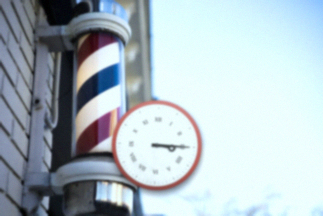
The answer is h=3 m=15
